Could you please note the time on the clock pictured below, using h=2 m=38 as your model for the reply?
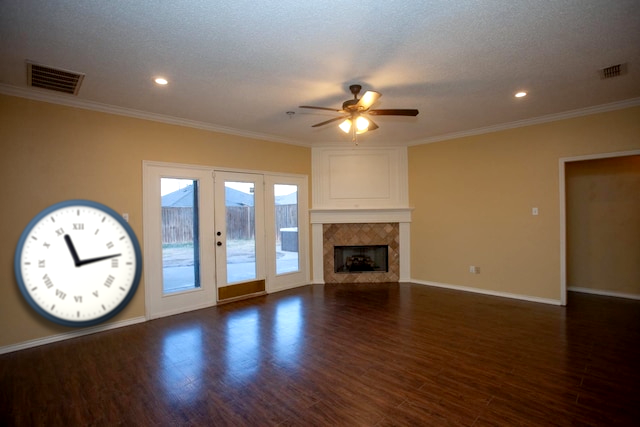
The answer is h=11 m=13
